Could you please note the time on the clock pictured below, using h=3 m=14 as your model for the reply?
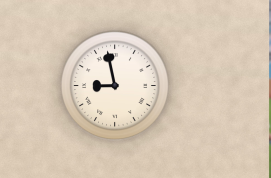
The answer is h=8 m=58
